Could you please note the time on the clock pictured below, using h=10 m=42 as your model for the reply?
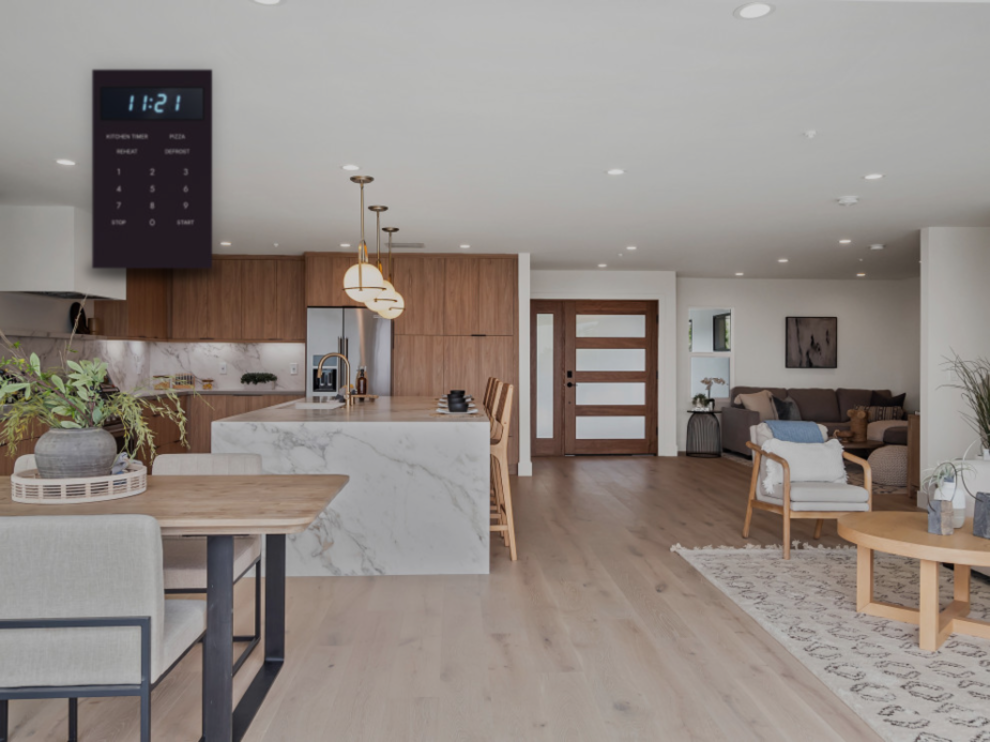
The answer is h=11 m=21
